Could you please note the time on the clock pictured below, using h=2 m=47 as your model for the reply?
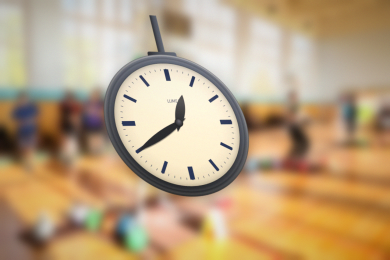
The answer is h=12 m=40
